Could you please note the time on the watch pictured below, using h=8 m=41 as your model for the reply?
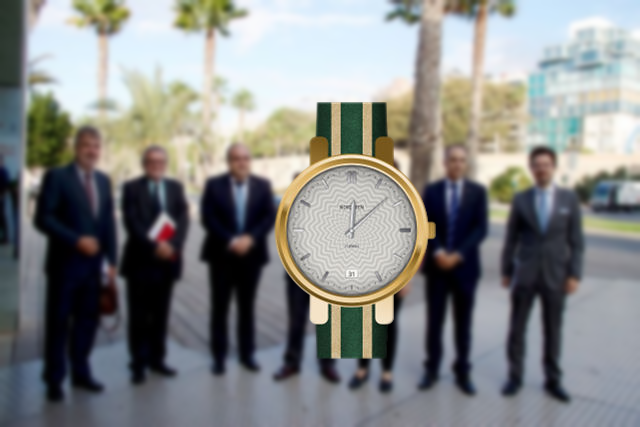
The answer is h=12 m=8
